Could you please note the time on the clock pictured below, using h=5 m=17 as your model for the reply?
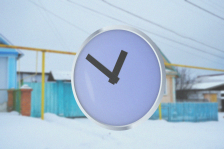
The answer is h=12 m=51
